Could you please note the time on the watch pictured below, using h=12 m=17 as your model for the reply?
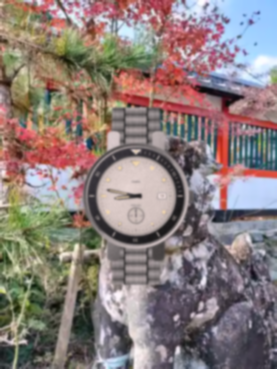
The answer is h=8 m=47
